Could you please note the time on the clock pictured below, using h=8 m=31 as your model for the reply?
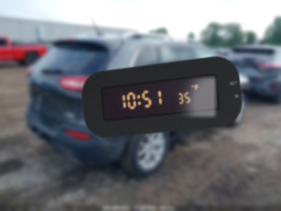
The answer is h=10 m=51
